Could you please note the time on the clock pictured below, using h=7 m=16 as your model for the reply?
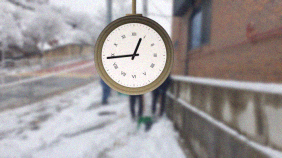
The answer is h=12 m=44
